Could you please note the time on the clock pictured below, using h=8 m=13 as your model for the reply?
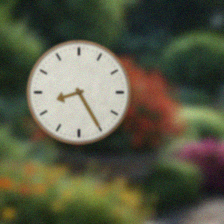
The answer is h=8 m=25
